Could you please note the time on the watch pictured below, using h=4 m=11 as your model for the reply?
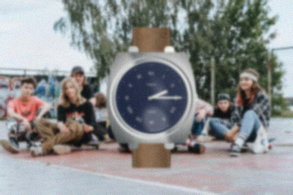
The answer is h=2 m=15
